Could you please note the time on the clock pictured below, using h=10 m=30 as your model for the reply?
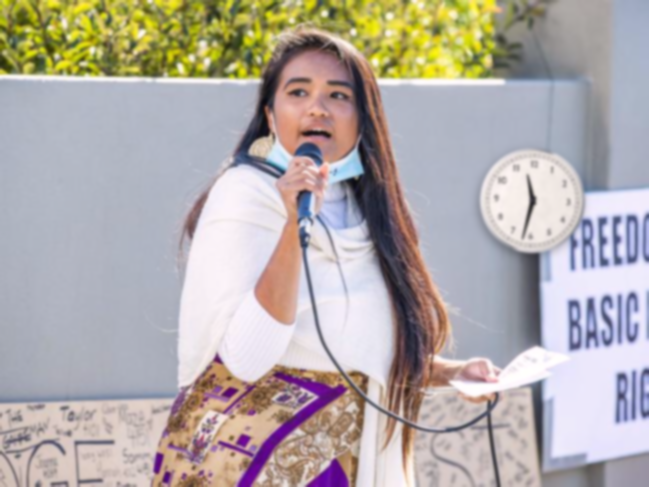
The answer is h=11 m=32
